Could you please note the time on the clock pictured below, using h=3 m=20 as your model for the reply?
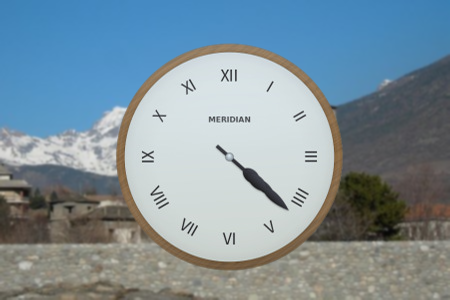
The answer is h=4 m=22
